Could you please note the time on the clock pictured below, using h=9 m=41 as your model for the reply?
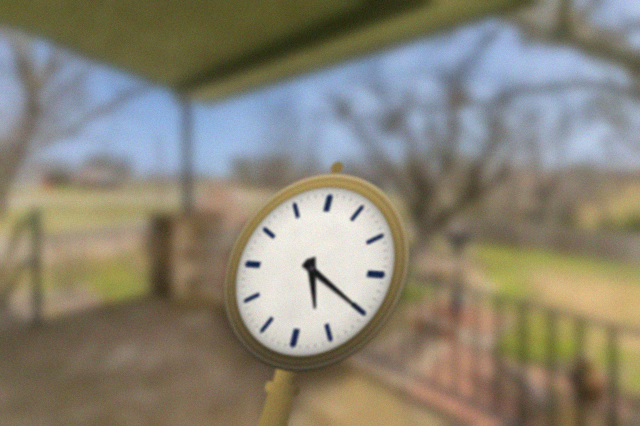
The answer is h=5 m=20
